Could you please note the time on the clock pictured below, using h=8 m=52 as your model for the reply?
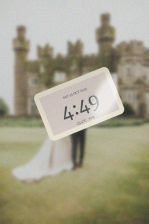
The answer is h=4 m=49
